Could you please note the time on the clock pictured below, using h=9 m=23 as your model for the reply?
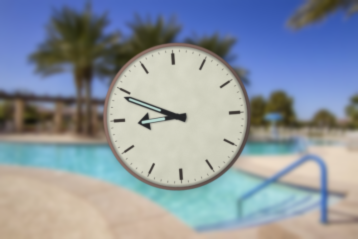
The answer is h=8 m=49
